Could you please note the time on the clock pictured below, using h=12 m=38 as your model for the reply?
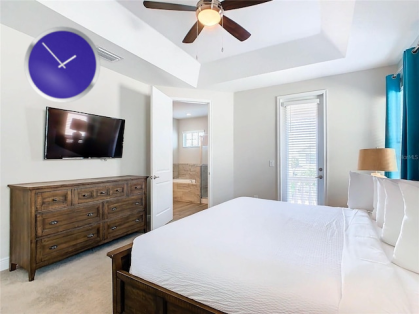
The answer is h=1 m=53
